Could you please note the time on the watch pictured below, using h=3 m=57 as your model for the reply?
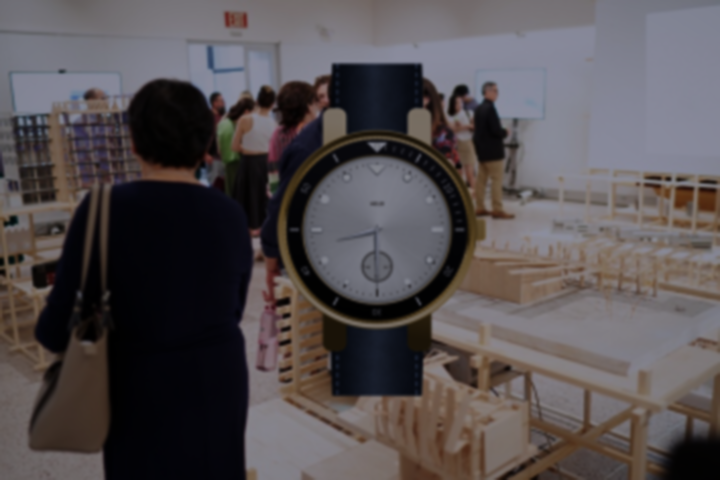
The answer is h=8 m=30
